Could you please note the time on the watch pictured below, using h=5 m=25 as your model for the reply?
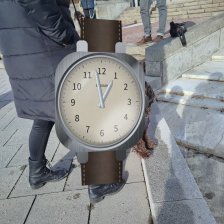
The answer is h=12 m=58
